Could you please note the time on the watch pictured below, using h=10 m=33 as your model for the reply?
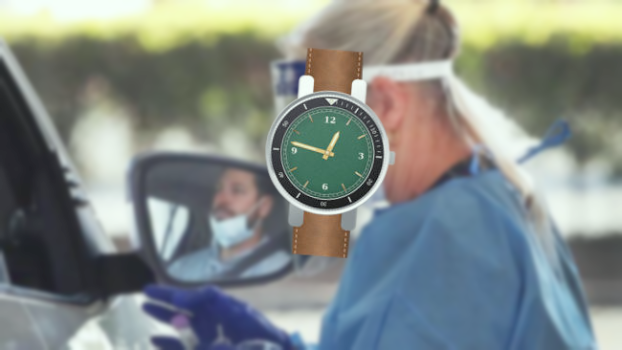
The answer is h=12 m=47
